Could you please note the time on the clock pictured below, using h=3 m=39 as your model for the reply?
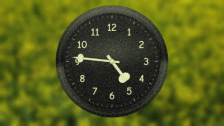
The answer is h=4 m=46
